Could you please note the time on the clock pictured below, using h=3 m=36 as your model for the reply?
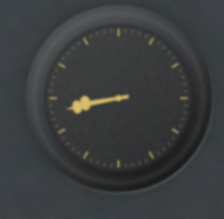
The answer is h=8 m=43
